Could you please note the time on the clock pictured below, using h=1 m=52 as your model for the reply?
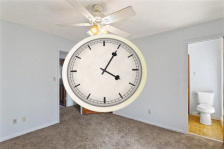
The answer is h=4 m=5
